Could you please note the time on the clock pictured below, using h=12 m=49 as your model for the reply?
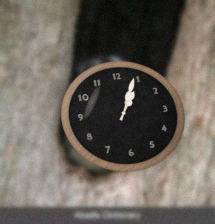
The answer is h=1 m=4
